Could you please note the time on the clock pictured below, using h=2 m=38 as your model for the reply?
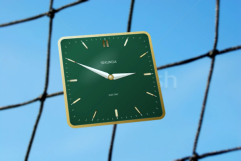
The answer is h=2 m=50
